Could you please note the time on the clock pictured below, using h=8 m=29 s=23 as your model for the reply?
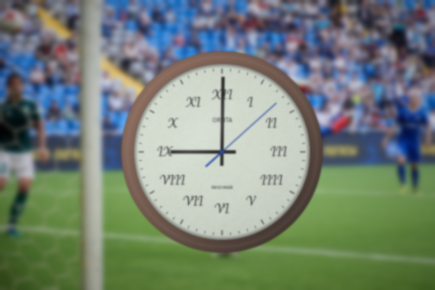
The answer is h=9 m=0 s=8
